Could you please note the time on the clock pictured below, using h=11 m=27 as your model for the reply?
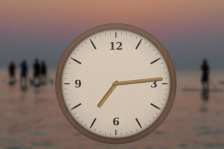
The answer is h=7 m=14
